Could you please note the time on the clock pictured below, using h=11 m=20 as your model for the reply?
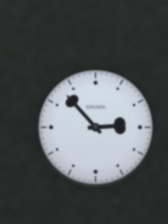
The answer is h=2 m=53
